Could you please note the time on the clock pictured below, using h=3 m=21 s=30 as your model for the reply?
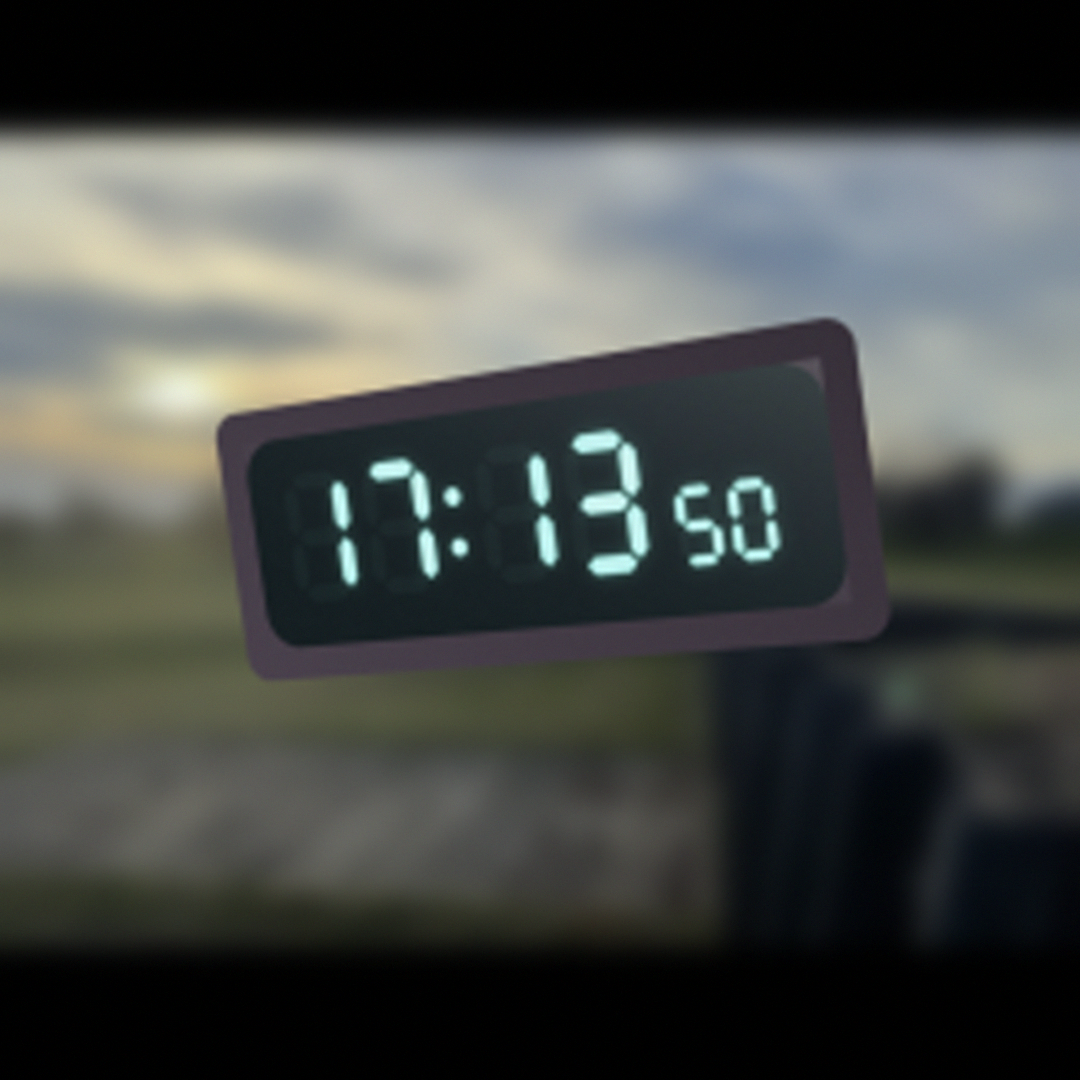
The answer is h=17 m=13 s=50
